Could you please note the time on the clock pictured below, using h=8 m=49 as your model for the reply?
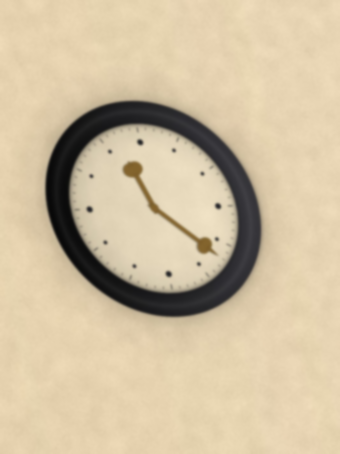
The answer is h=11 m=22
